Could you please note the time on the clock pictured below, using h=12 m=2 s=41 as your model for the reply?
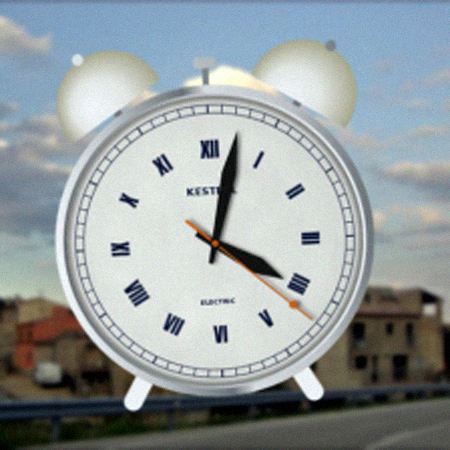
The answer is h=4 m=2 s=22
